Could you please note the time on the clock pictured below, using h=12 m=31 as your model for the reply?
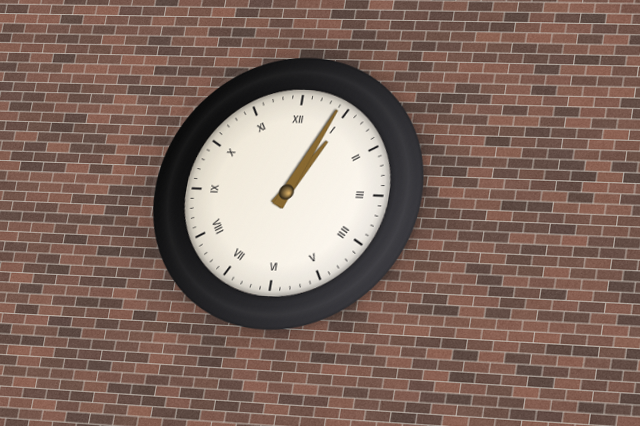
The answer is h=1 m=4
